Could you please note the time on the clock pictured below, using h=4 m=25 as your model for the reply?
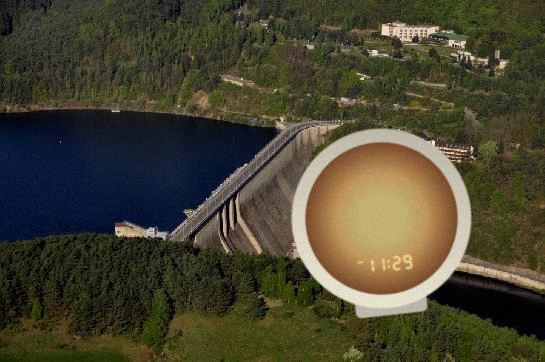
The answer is h=11 m=29
